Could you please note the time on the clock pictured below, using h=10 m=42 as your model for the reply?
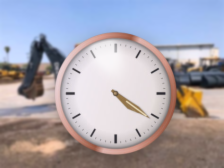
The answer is h=4 m=21
